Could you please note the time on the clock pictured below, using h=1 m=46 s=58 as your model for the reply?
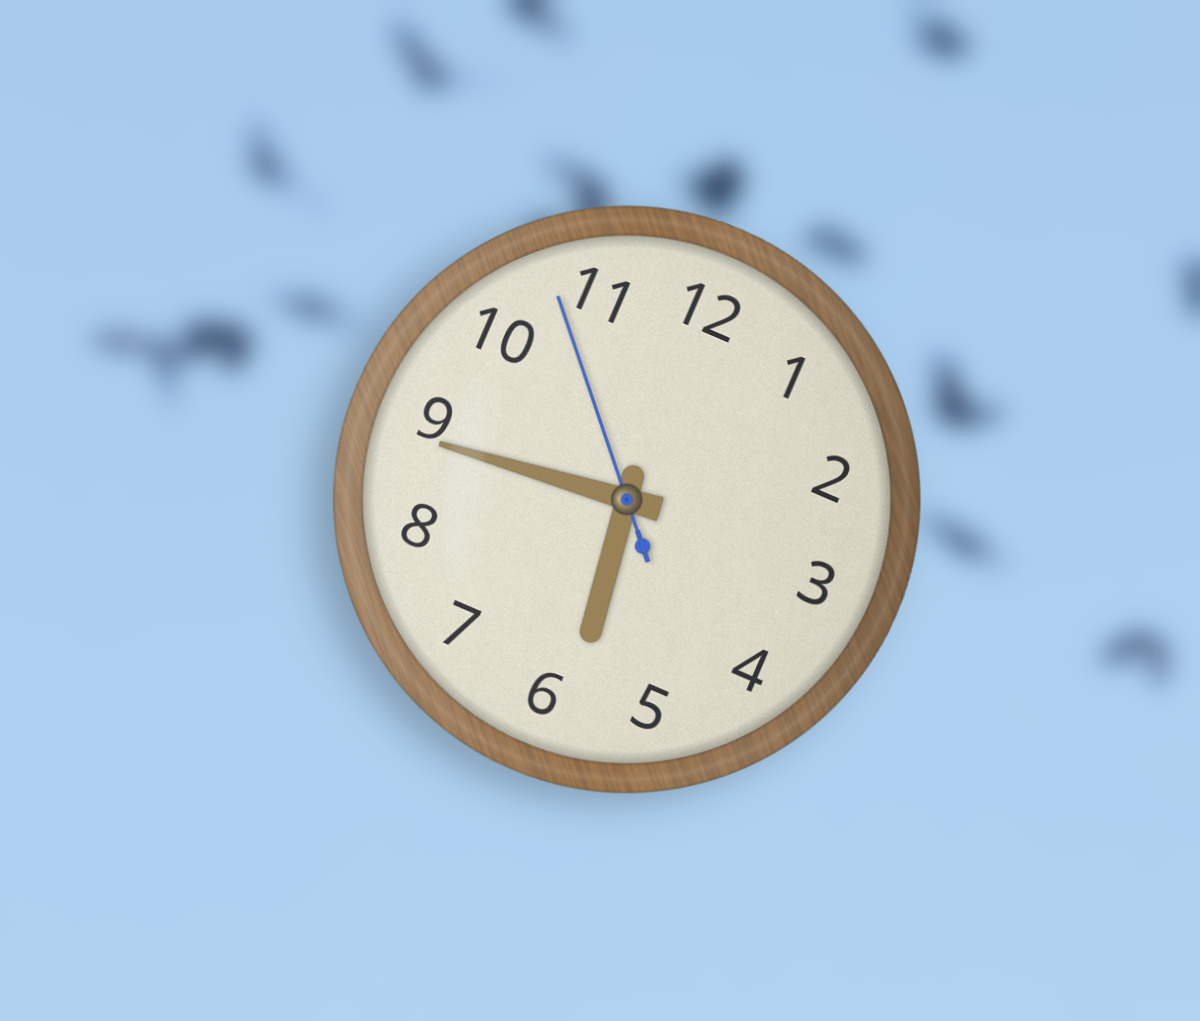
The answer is h=5 m=43 s=53
